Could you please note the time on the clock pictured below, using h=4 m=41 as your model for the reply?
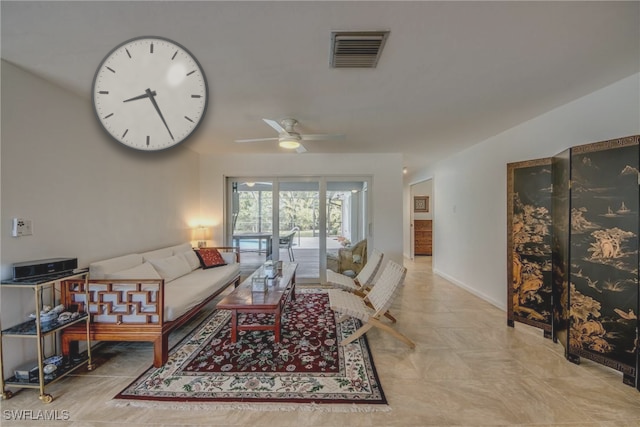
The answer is h=8 m=25
